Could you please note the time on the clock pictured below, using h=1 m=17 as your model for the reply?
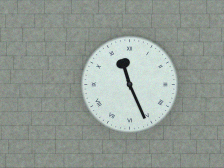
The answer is h=11 m=26
